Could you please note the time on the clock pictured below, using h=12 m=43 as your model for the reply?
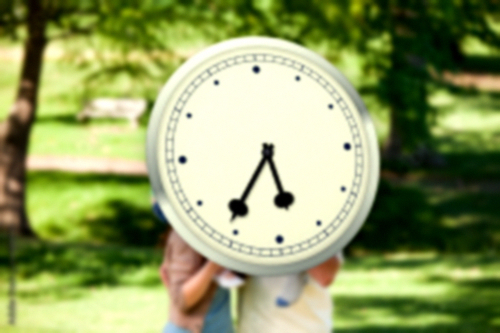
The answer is h=5 m=36
